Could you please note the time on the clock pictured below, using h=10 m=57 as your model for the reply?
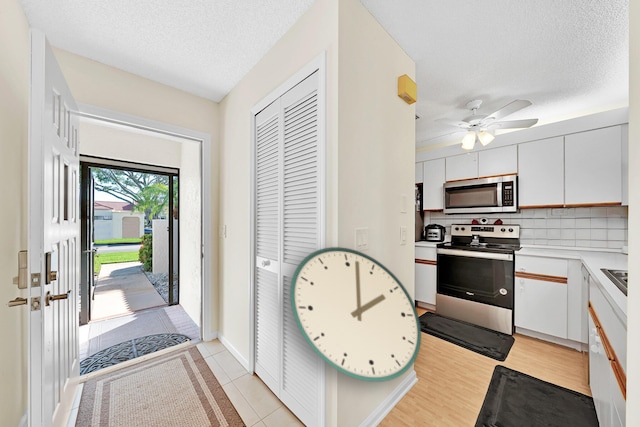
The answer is h=2 m=2
